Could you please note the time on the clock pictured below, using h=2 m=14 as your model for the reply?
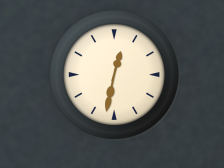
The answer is h=12 m=32
